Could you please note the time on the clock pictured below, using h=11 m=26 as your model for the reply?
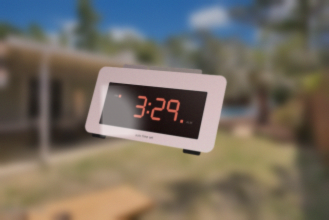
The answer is h=3 m=29
